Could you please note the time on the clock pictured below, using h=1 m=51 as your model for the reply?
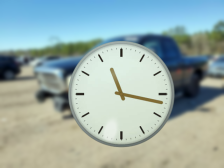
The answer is h=11 m=17
